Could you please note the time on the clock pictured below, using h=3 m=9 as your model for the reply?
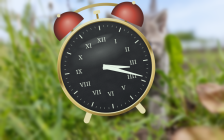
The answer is h=3 m=19
